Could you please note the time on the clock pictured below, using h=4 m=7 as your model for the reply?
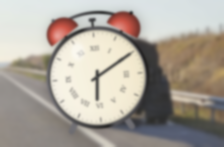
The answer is h=6 m=10
